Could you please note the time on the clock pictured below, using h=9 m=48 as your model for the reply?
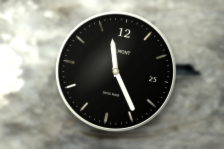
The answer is h=11 m=24
